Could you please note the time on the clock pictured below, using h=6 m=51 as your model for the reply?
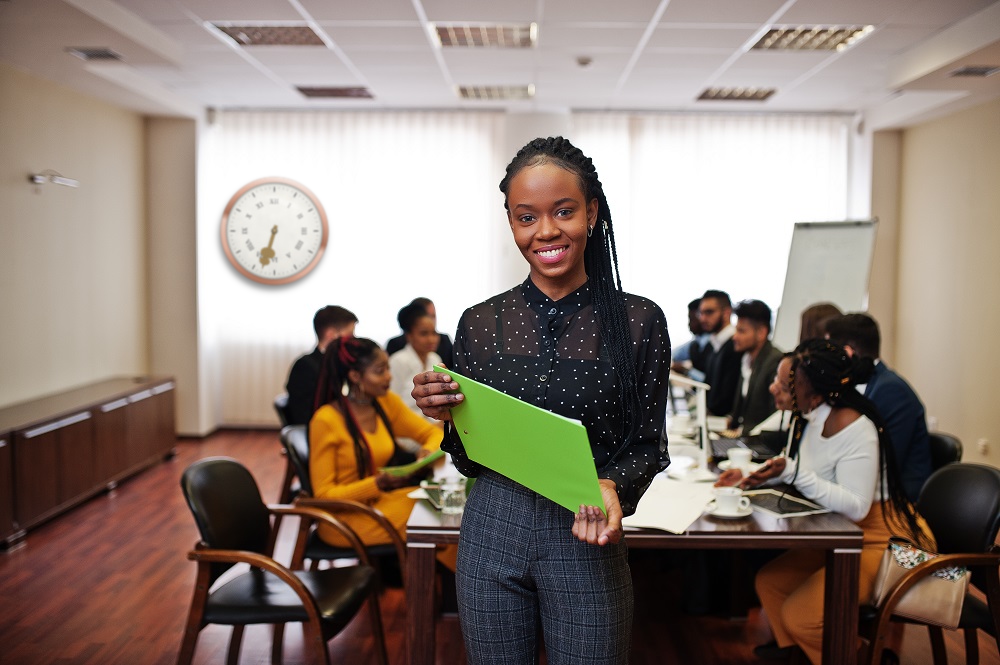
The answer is h=6 m=33
